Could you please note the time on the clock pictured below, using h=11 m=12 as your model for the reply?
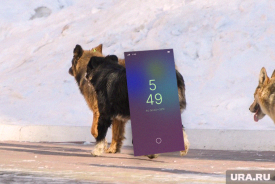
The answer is h=5 m=49
